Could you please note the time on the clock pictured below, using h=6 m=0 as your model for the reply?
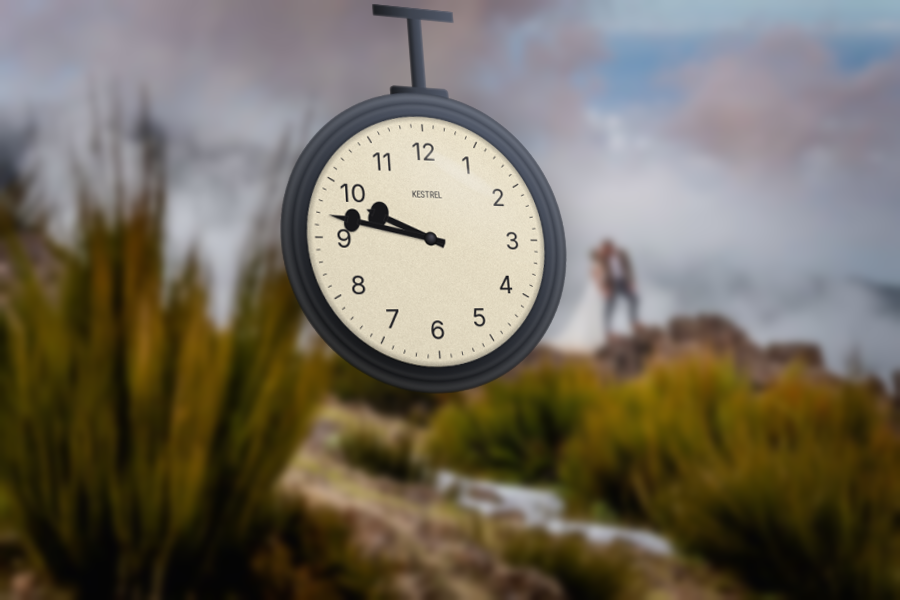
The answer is h=9 m=47
